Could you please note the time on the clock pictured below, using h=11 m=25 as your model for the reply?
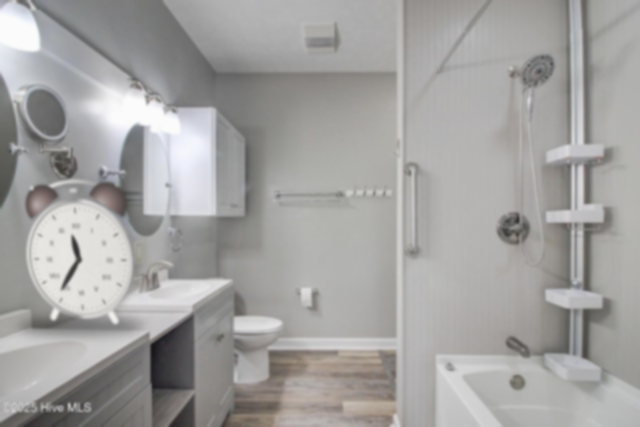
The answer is h=11 m=36
